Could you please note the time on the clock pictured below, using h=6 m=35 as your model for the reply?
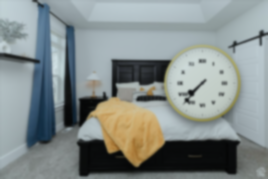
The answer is h=7 m=37
